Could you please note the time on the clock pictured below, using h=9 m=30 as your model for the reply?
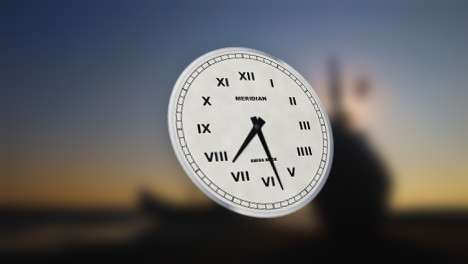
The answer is h=7 m=28
